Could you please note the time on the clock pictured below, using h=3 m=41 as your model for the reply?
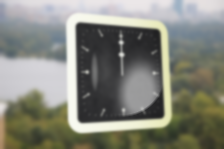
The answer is h=12 m=0
